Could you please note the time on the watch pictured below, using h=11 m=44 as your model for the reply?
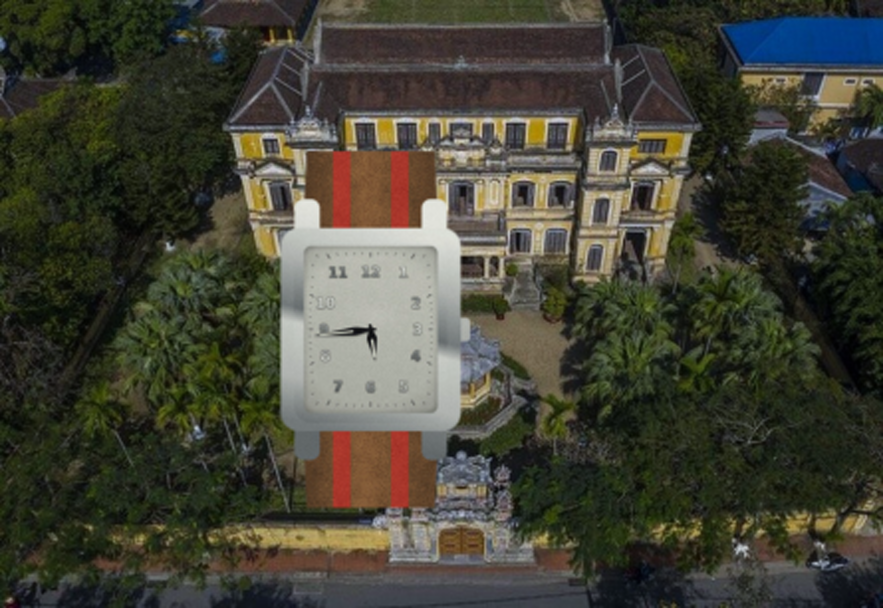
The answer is h=5 m=44
